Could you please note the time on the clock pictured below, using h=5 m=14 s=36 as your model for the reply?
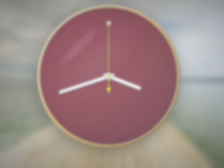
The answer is h=3 m=42 s=0
